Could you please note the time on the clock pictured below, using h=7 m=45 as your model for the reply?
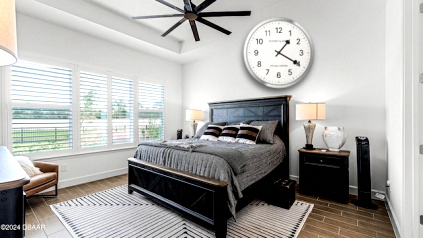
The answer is h=1 m=20
